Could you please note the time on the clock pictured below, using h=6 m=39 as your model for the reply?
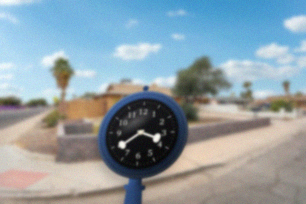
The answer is h=3 m=39
